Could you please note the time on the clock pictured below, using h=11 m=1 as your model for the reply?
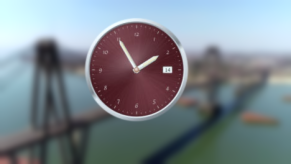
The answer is h=1 m=55
